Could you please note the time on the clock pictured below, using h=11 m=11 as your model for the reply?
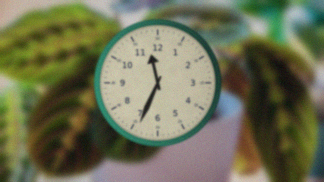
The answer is h=11 m=34
